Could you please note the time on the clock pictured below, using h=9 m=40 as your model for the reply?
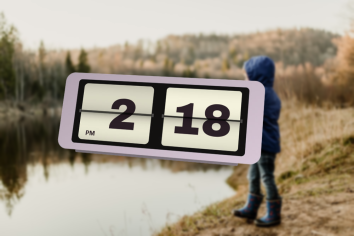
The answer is h=2 m=18
